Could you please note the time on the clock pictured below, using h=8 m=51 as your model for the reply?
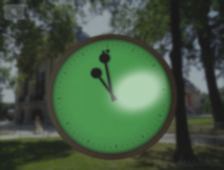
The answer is h=10 m=59
